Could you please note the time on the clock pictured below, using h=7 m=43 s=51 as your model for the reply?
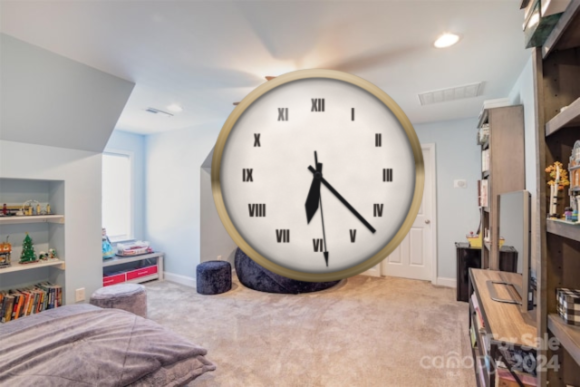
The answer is h=6 m=22 s=29
